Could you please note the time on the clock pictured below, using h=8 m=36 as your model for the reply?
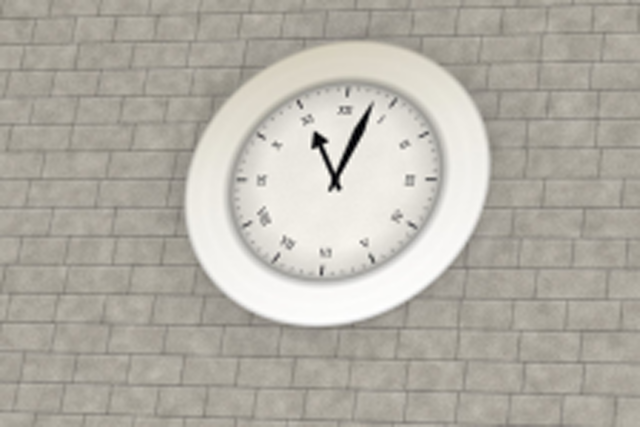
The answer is h=11 m=3
